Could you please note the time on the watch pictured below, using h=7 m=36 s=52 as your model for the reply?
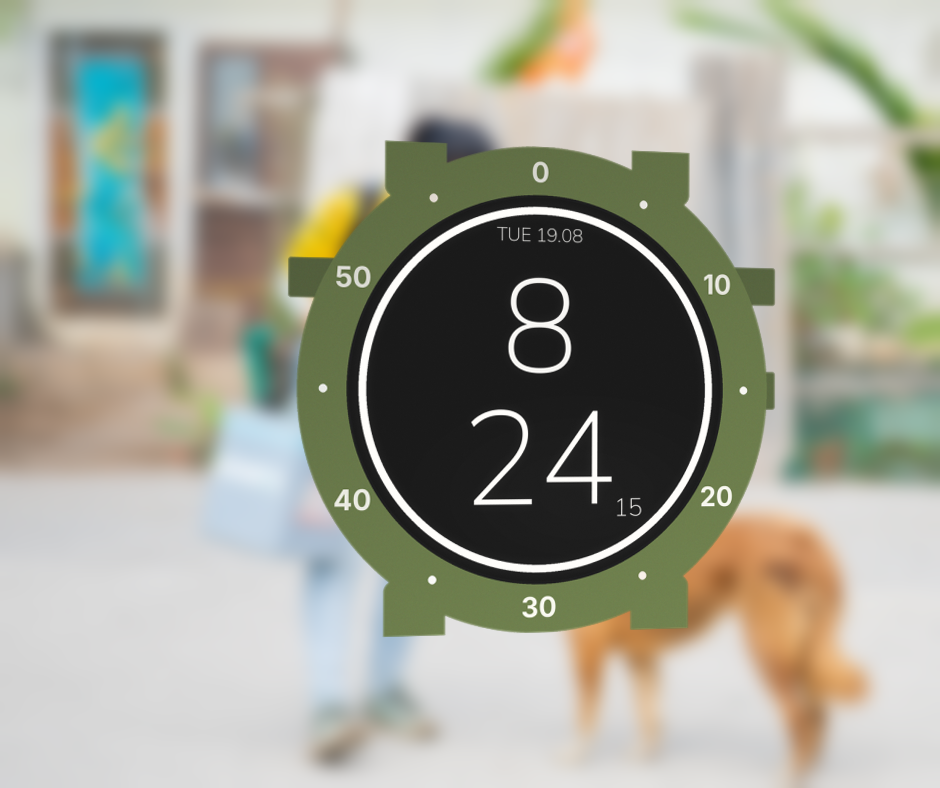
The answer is h=8 m=24 s=15
